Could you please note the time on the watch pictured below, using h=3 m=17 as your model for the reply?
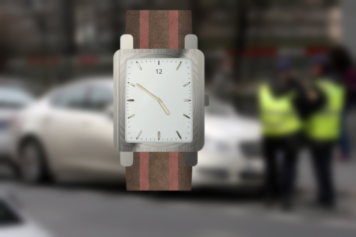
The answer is h=4 m=51
